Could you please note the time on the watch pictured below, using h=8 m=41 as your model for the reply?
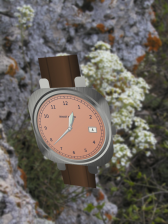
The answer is h=12 m=38
